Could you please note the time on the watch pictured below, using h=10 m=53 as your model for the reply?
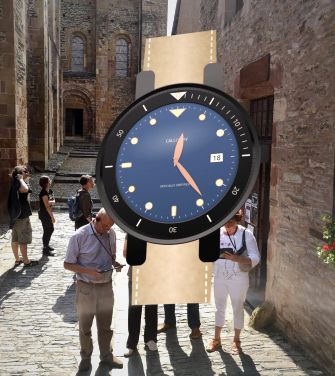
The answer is h=12 m=24
